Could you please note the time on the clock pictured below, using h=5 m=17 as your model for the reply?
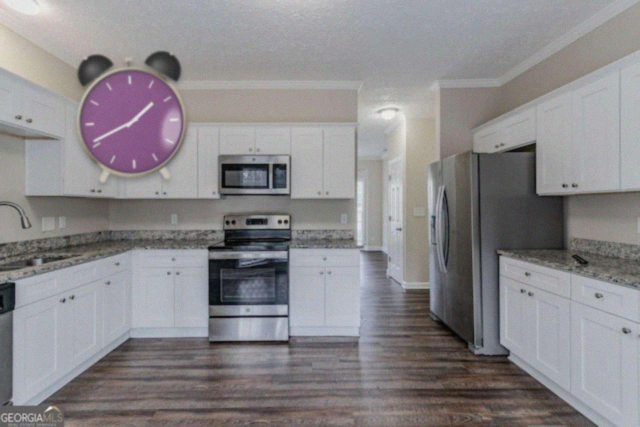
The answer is h=1 m=41
